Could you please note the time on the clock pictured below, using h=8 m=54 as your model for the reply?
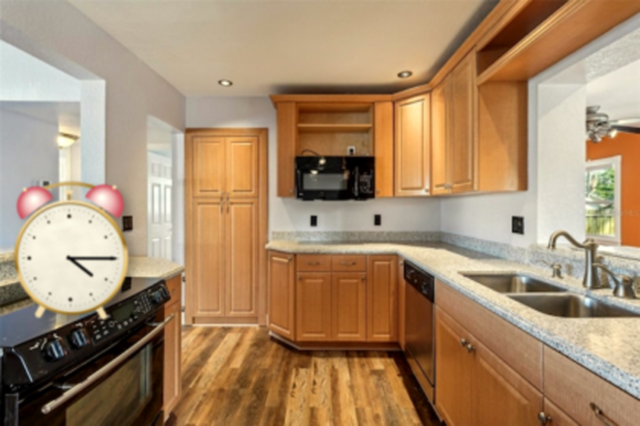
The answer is h=4 m=15
